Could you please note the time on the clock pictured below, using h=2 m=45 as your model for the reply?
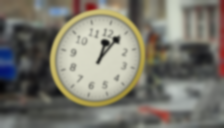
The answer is h=12 m=4
